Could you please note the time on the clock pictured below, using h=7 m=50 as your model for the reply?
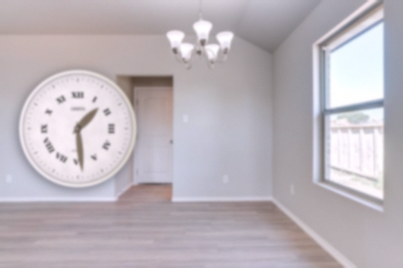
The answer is h=1 m=29
